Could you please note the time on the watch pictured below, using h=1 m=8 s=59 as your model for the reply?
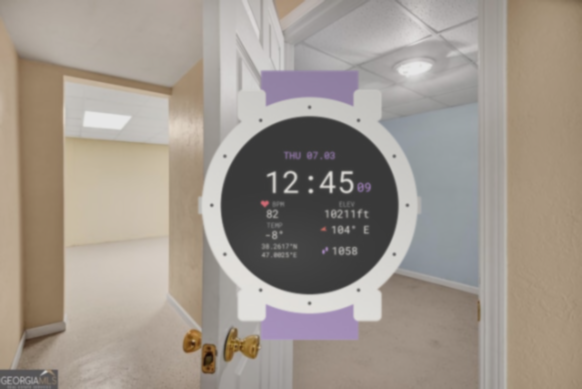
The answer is h=12 m=45 s=9
